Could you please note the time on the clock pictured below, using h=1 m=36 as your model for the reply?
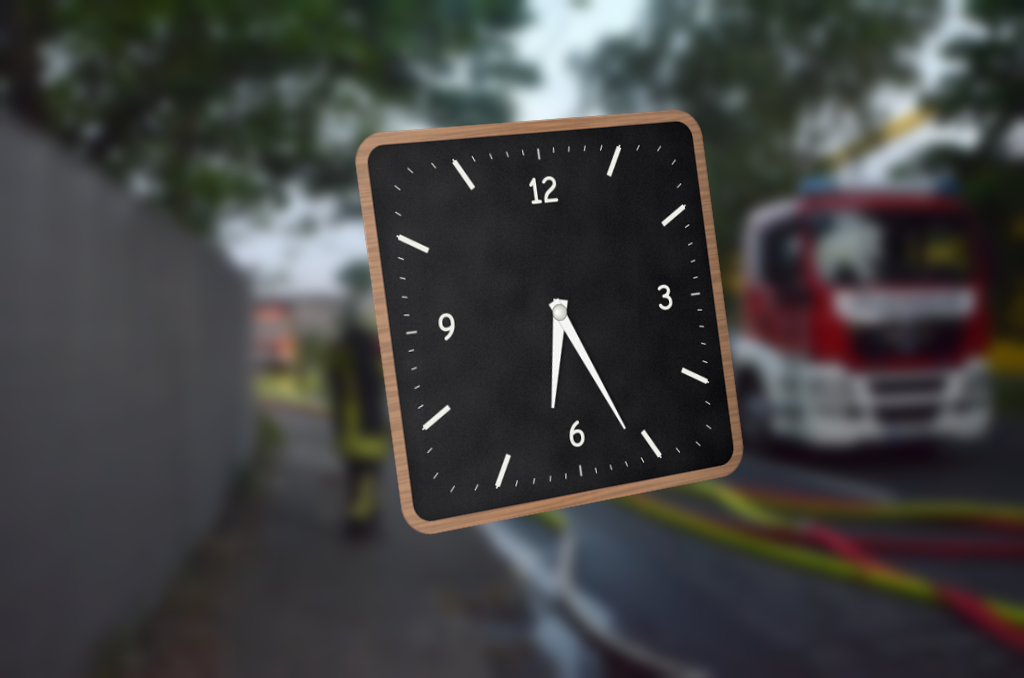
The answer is h=6 m=26
